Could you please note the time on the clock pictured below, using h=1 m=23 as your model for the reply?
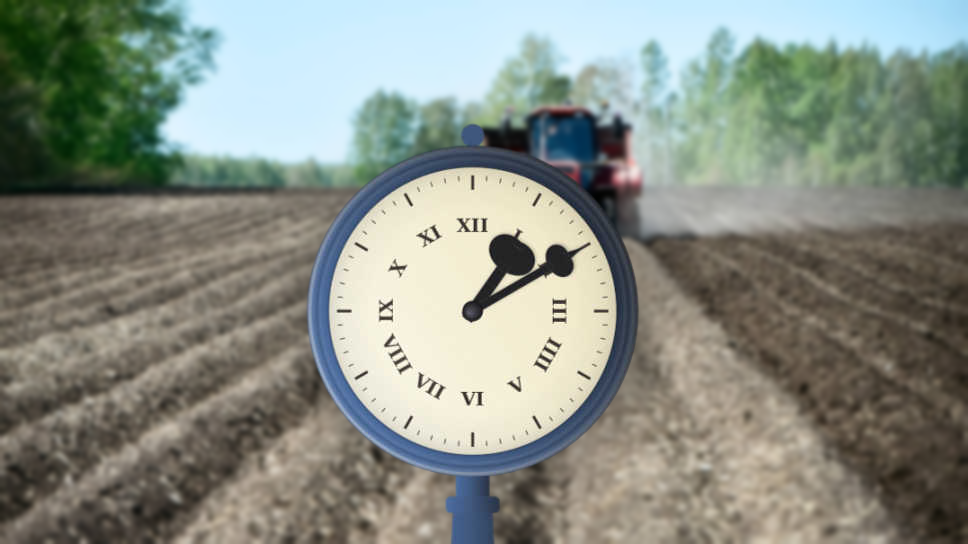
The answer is h=1 m=10
